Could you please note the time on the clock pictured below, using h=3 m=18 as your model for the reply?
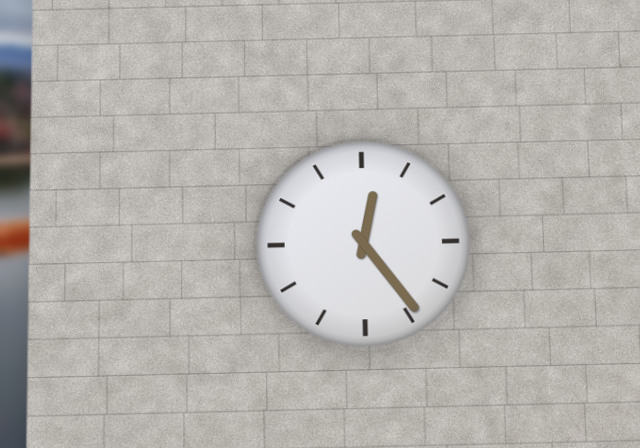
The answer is h=12 m=24
